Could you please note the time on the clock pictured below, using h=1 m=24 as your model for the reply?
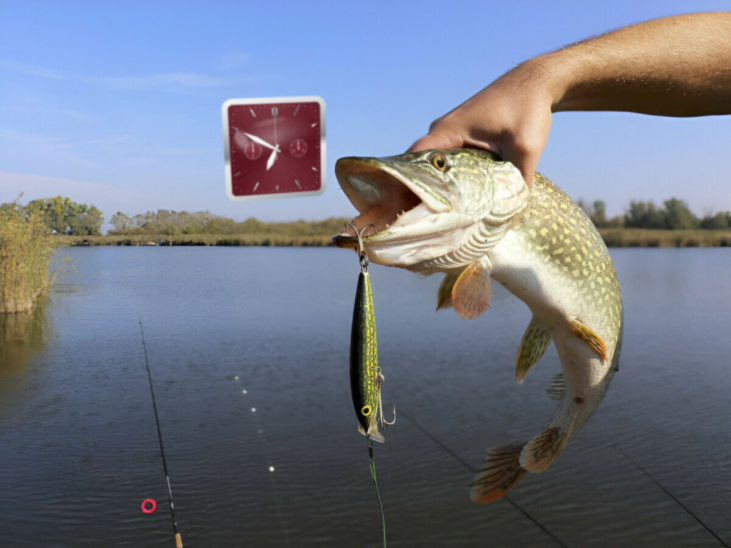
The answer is h=6 m=50
